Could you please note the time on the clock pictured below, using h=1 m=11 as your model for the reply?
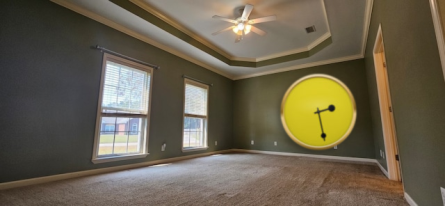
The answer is h=2 m=28
